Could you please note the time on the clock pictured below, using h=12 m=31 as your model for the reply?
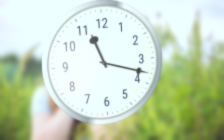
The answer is h=11 m=18
